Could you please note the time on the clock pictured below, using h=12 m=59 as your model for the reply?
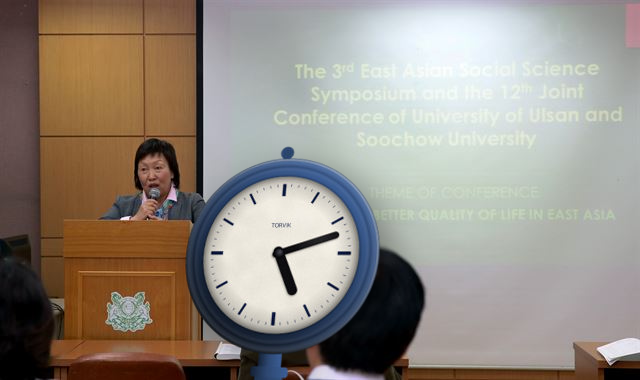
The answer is h=5 m=12
